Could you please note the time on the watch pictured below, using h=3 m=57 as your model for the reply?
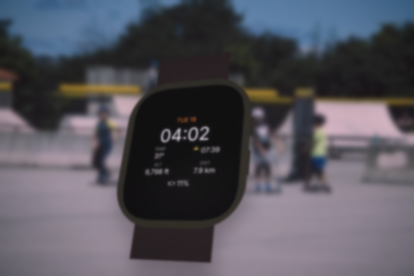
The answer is h=4 m=2
